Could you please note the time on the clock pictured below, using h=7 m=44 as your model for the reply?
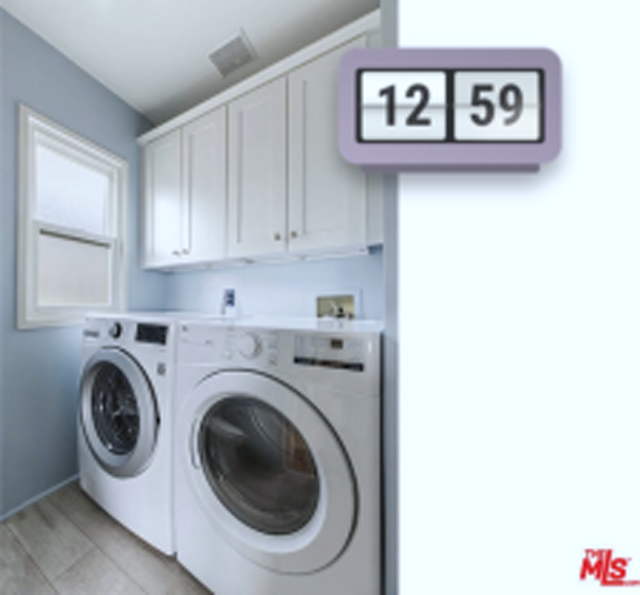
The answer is h=12 m=59
